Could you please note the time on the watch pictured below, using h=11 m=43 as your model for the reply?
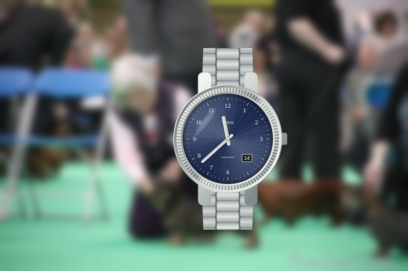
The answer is h=11 m=38
